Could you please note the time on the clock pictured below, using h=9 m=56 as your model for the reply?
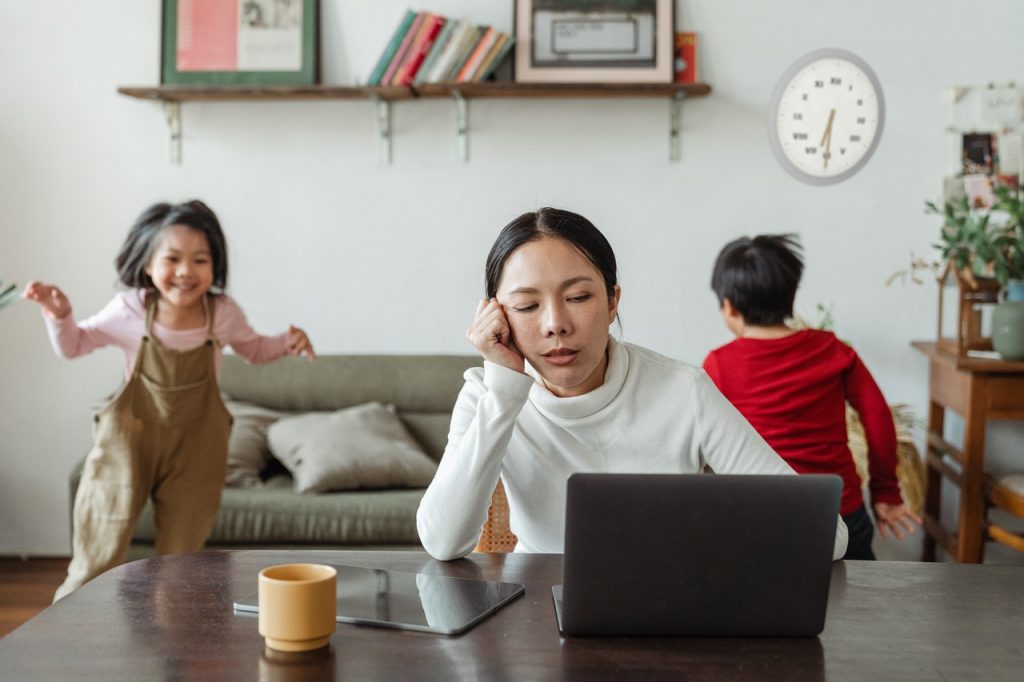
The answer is h=6 m=30
